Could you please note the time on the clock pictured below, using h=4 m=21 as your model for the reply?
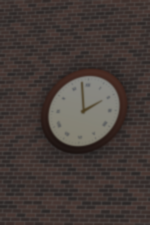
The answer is h=1 m=58
